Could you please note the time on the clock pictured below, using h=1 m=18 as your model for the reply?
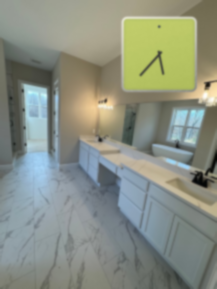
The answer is h=5 m=37
